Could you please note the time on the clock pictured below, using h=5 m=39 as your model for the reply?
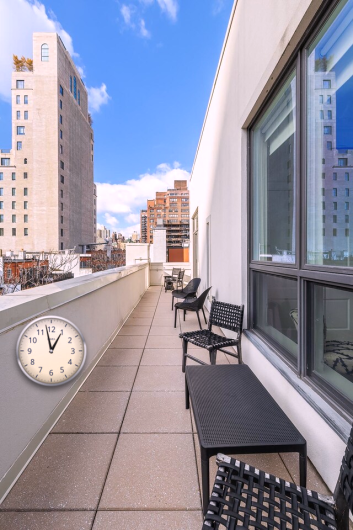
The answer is h=12 m=58
